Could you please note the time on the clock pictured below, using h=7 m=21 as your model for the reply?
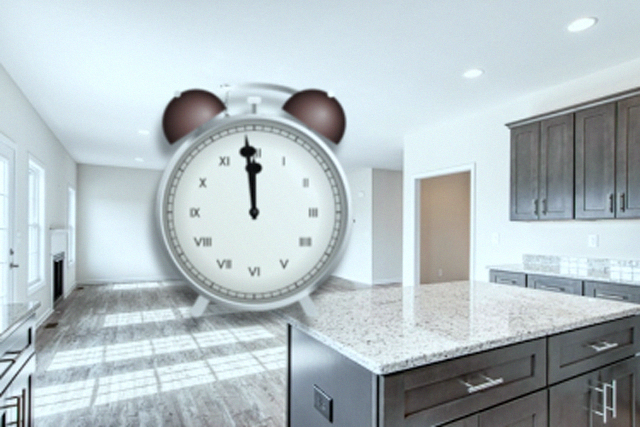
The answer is h=11 m=59
